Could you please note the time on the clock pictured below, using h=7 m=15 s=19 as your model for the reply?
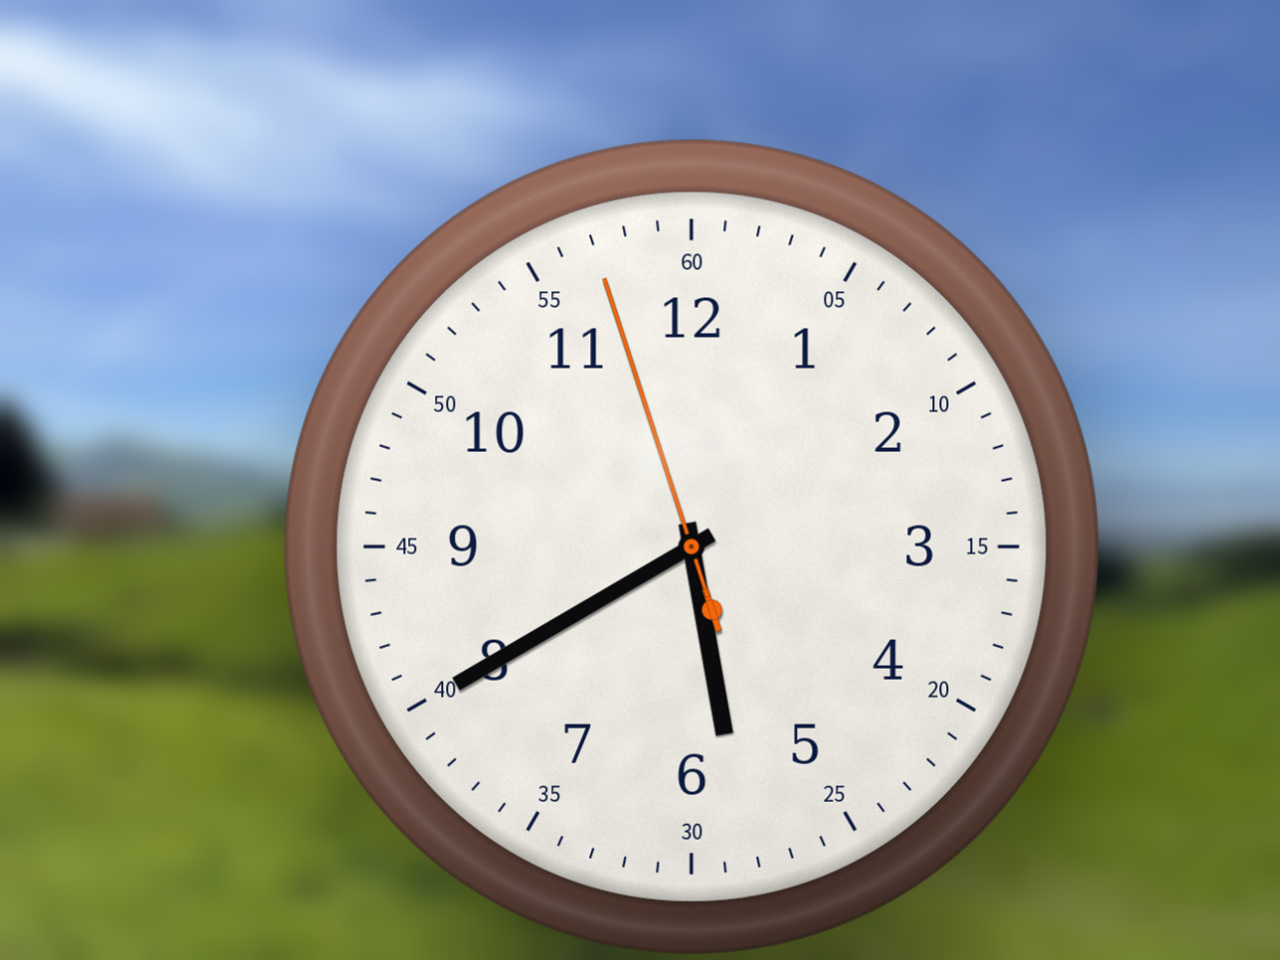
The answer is h=5 m=39 s=57
